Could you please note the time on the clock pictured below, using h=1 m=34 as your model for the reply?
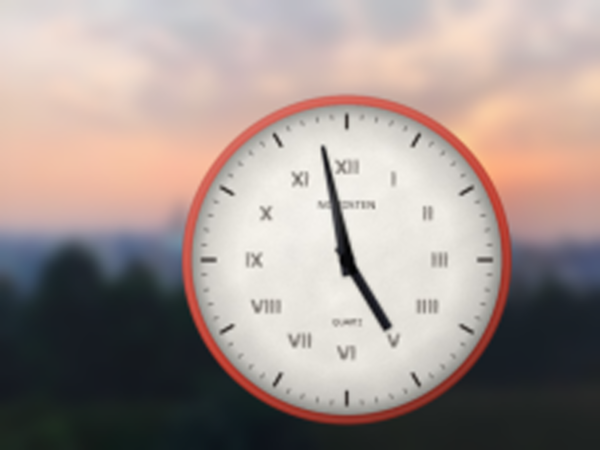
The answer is h=4 m=58
